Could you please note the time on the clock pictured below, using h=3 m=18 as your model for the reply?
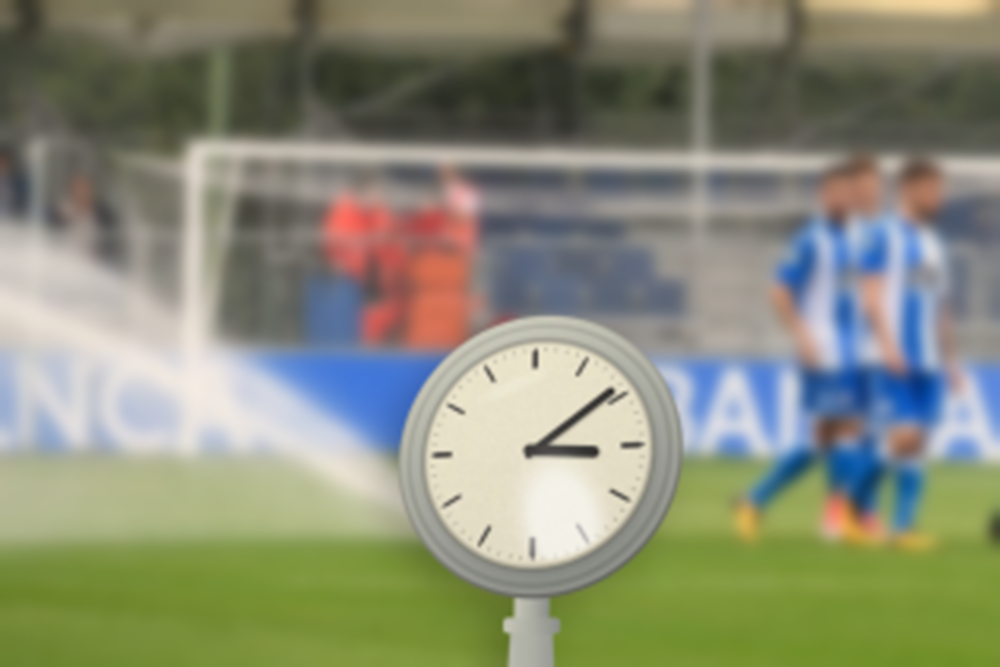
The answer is h=3 m=9
